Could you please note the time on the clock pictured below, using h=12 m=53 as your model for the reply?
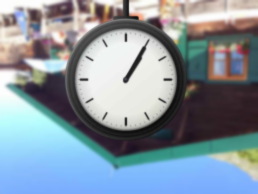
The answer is h=1 m=5
